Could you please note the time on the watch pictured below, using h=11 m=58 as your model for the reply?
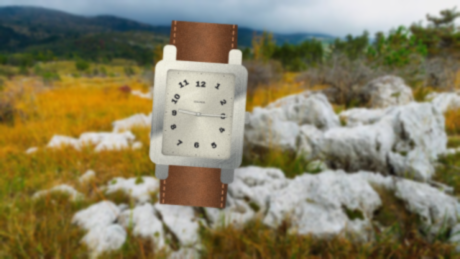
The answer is h=9 m=15
